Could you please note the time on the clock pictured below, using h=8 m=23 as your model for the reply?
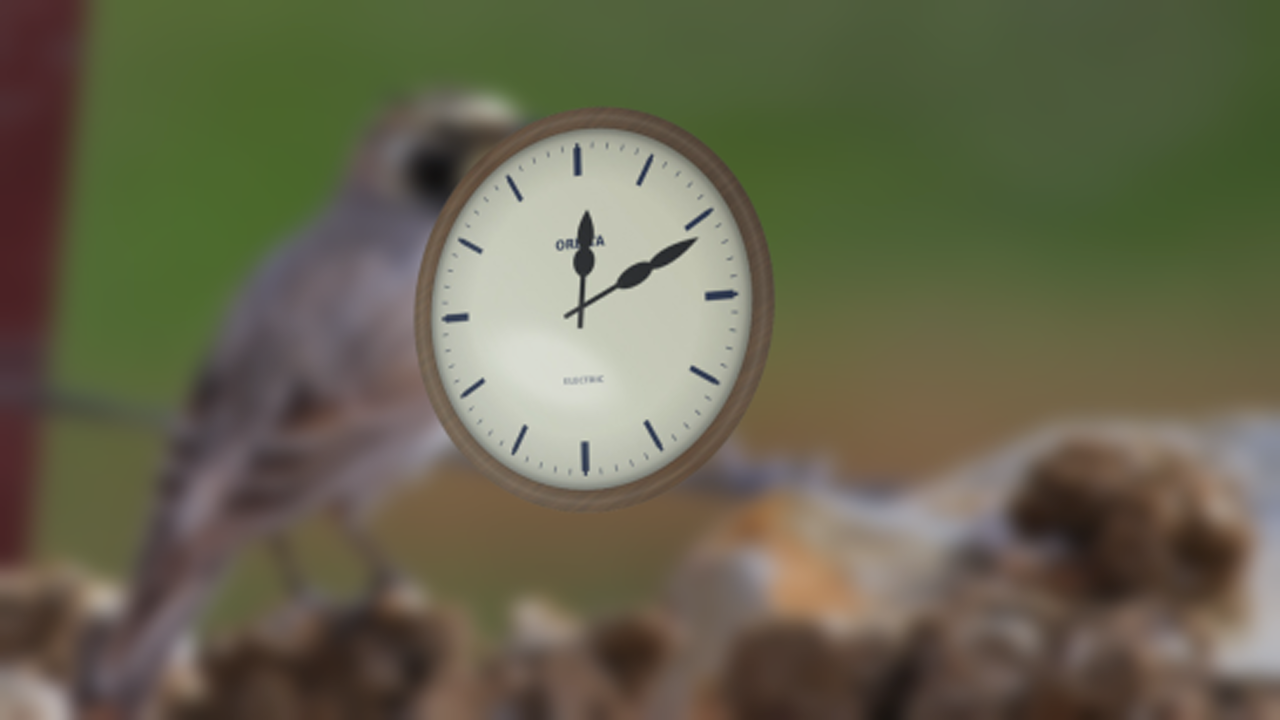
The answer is h=12 m=11
